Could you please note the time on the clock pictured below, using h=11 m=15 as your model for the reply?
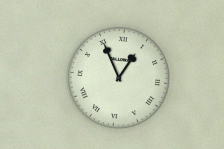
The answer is h=12 m=55
